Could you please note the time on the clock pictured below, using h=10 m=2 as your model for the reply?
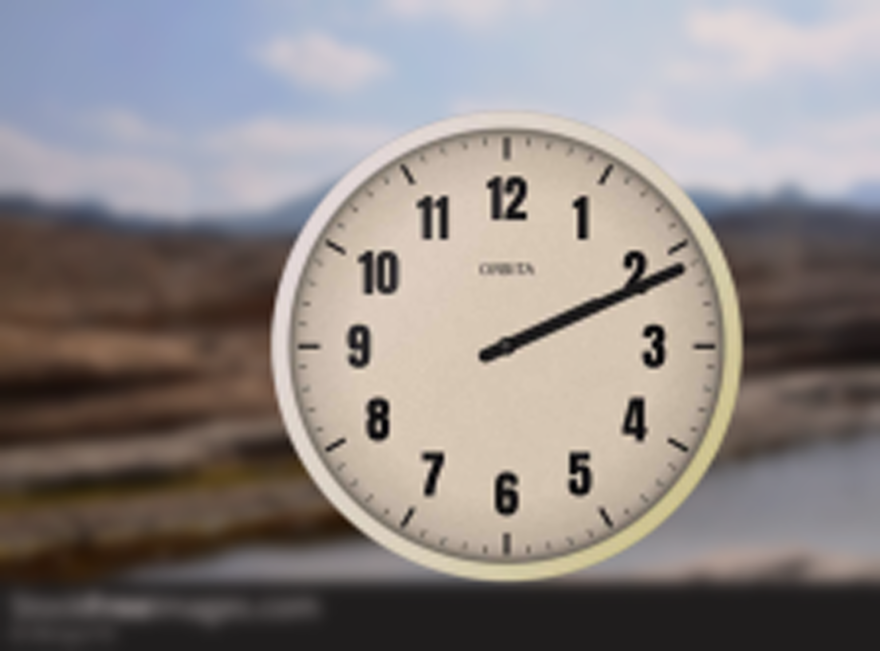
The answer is h=2 m=11
